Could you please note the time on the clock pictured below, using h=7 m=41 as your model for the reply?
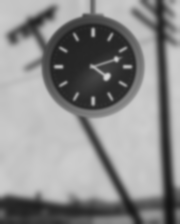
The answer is h=4 m=12
